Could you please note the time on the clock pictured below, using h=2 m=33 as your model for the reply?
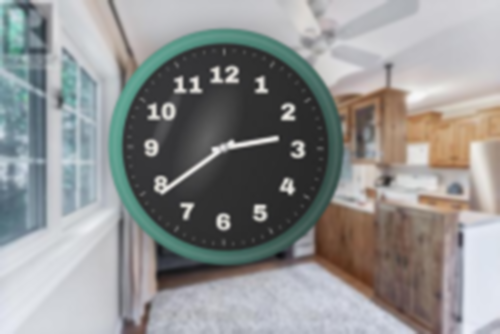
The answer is h=2 m=39
